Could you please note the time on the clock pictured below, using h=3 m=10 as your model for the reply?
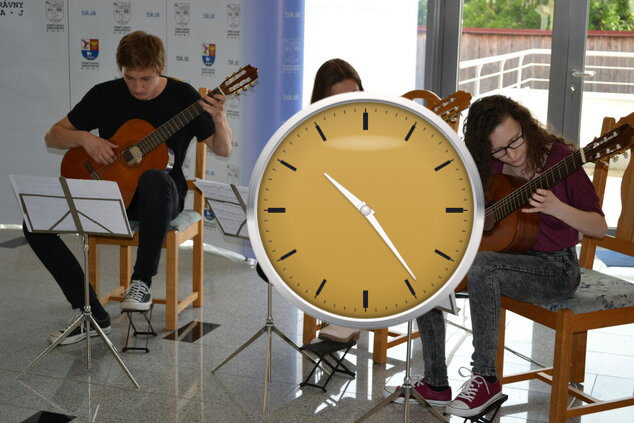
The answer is h=10 m=24
